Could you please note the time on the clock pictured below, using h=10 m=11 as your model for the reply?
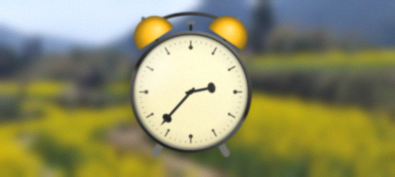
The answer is h=2 m=37
